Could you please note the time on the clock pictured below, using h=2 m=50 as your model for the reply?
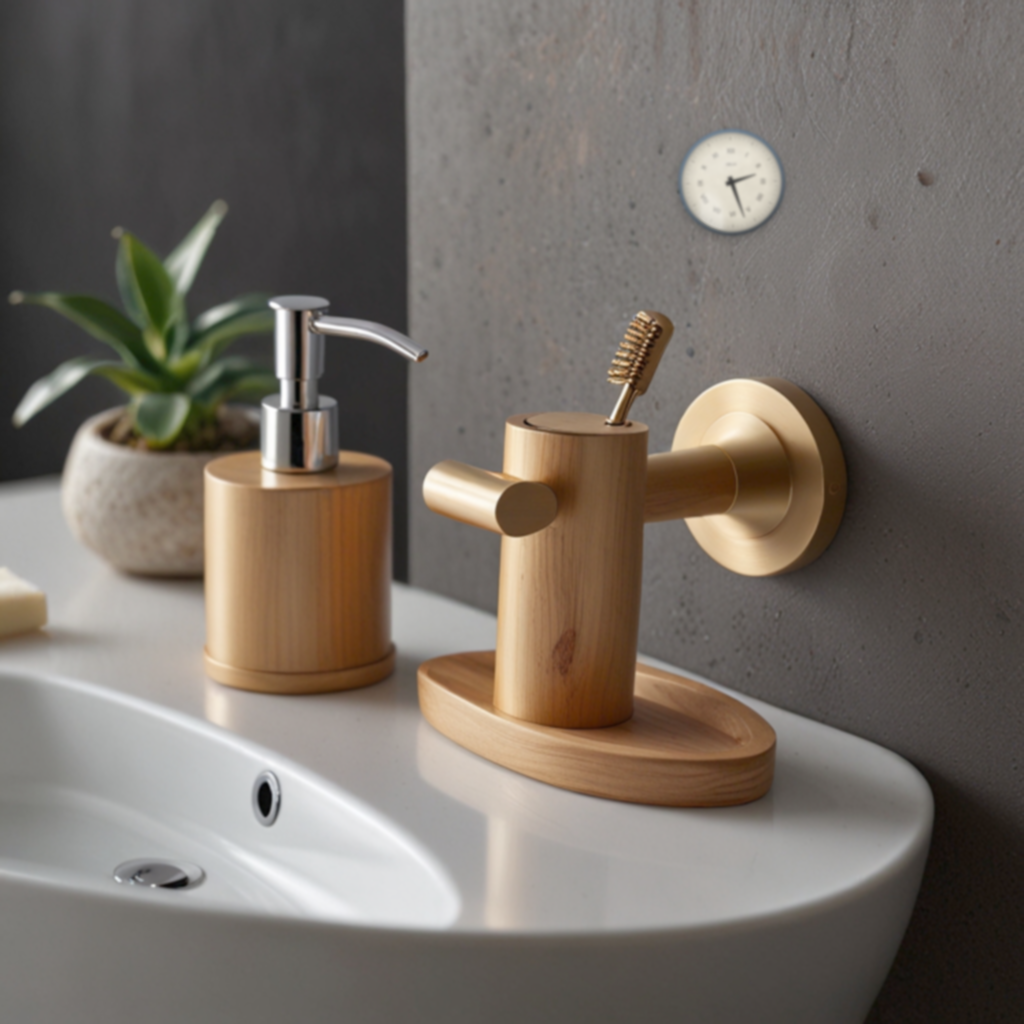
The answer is h=2 m=27
